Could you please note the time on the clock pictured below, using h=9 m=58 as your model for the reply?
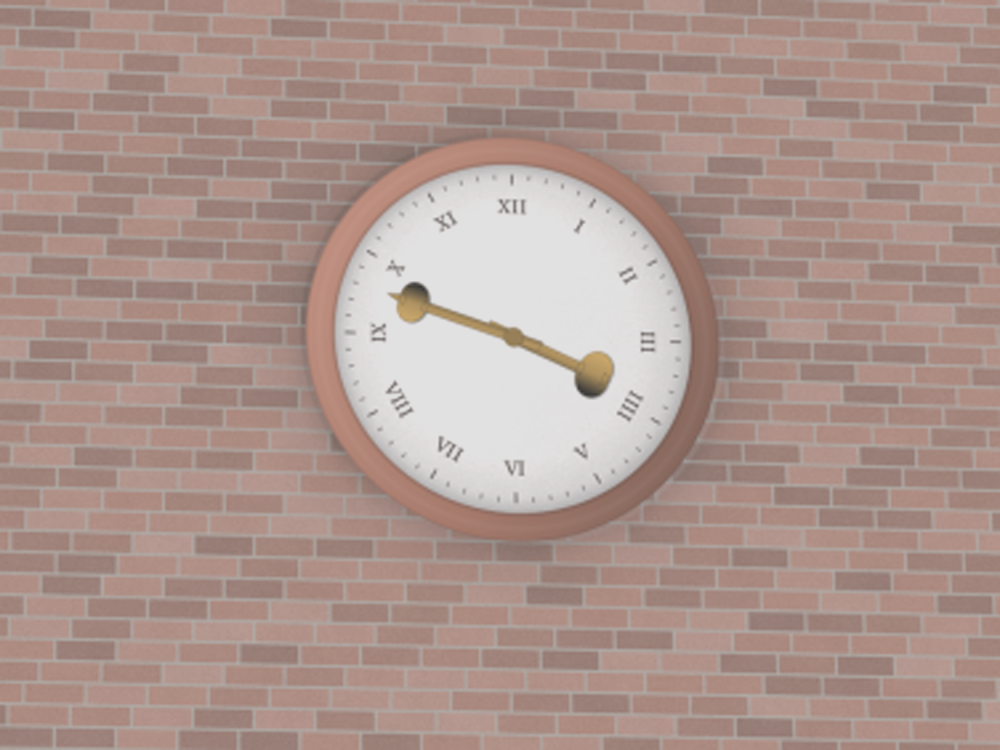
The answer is h=3 m=48
